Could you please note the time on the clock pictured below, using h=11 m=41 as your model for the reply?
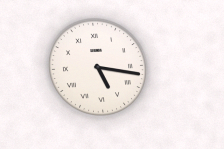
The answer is h=5 m=17
